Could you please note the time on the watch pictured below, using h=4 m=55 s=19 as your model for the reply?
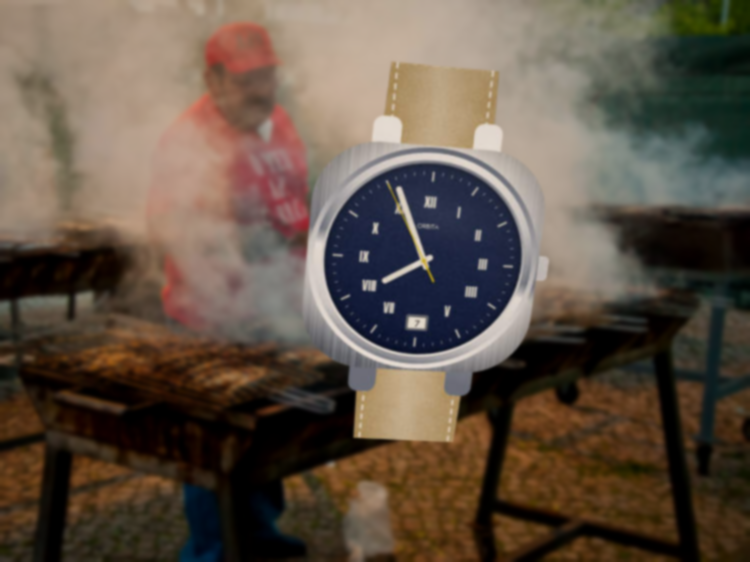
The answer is h=7 m=55 s=55
